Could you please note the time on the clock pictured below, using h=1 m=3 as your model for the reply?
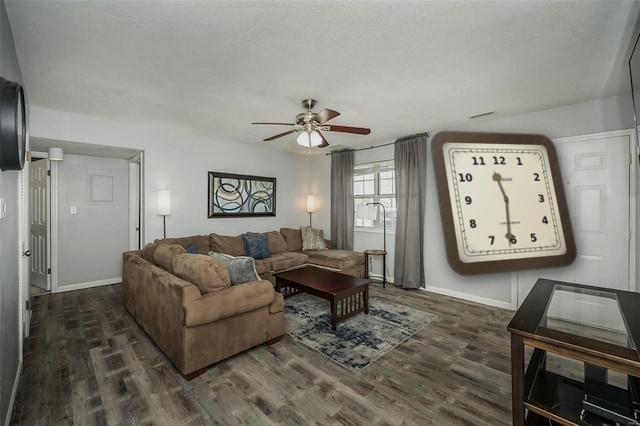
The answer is h=11 m=31
